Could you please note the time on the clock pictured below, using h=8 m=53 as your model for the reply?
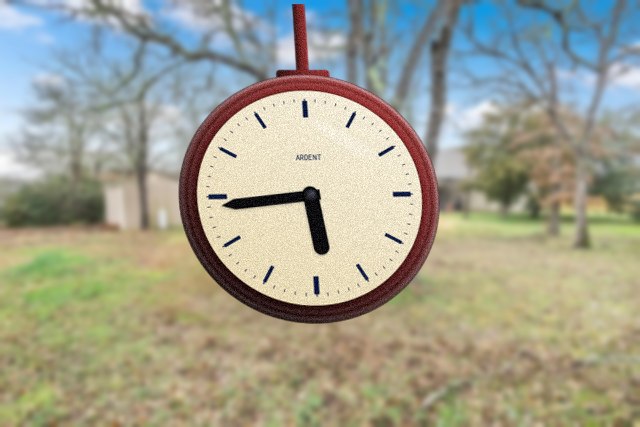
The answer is h=5 m=44
